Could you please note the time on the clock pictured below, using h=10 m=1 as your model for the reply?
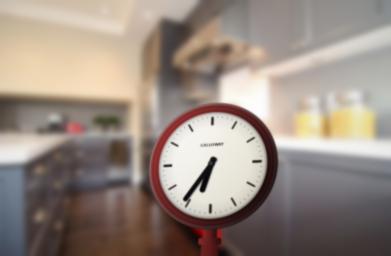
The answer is h=6 m=36
